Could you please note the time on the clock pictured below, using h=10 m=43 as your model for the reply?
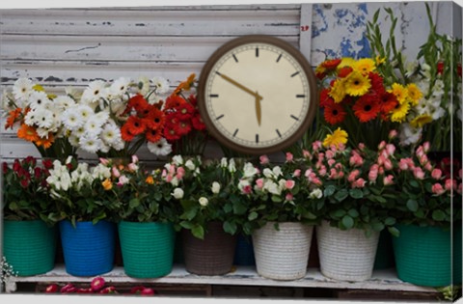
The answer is h=5 m=50
